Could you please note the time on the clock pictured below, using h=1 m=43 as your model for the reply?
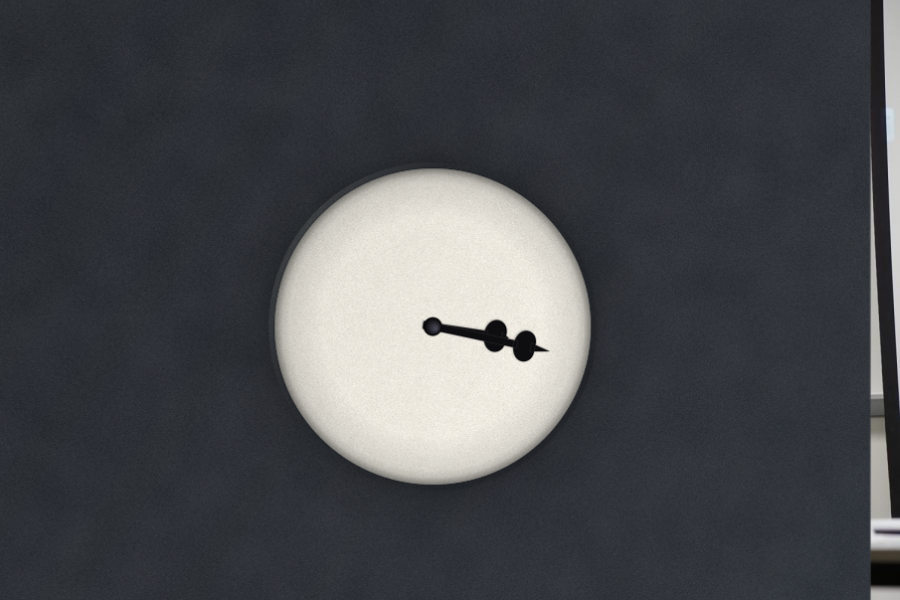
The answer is h=3 m=17
